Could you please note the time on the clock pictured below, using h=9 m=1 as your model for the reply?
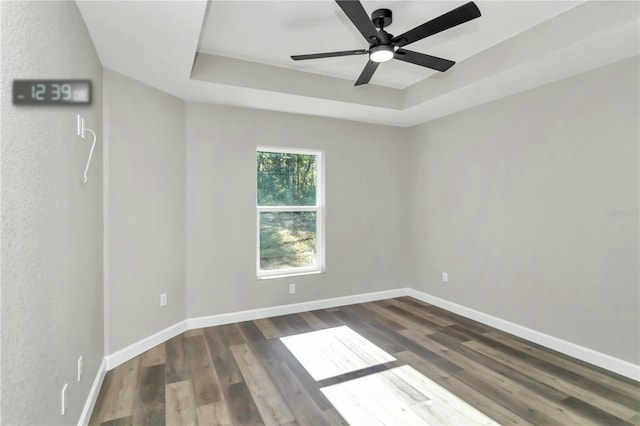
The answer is h=12 m=39
